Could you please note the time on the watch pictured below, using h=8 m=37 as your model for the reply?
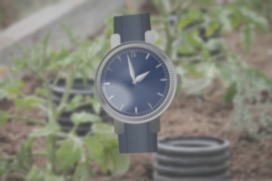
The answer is h=1 m=58
